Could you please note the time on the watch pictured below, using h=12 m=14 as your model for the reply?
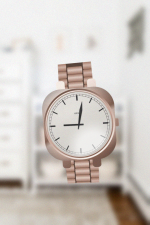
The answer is h=9 m=2
